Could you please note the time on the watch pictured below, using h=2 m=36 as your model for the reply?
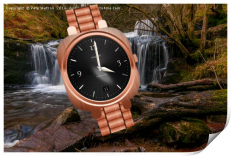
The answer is h=4 m=1
